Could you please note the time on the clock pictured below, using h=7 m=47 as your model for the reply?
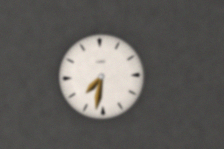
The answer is h=7 m=32
